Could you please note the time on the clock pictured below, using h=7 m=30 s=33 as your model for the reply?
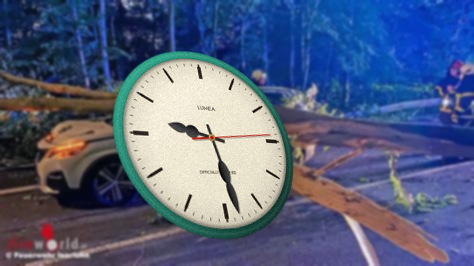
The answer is h=9 m=28 s=14
